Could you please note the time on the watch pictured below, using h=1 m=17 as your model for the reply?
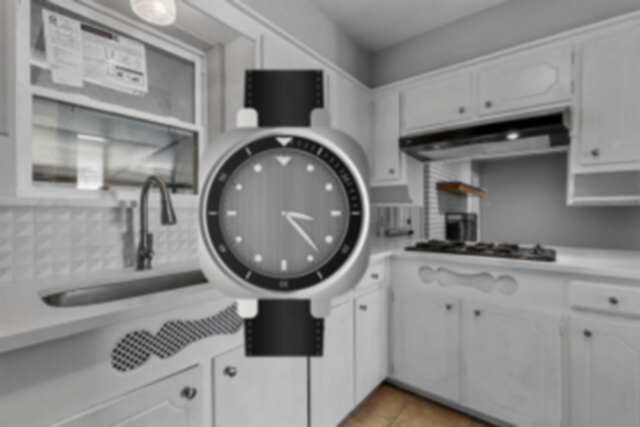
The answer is h=3 m=23
